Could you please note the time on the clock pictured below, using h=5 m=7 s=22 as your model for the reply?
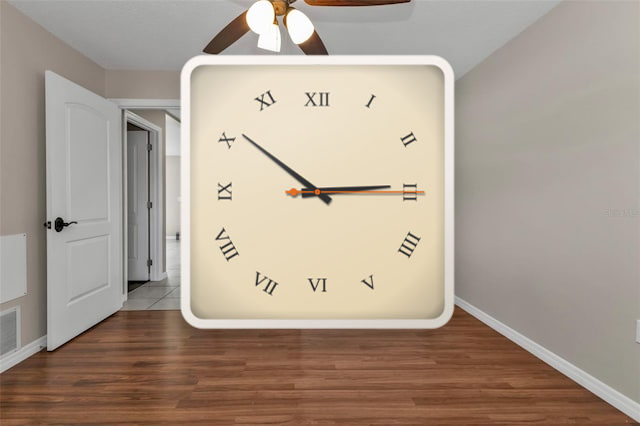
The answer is h=2 m=51 s=15
